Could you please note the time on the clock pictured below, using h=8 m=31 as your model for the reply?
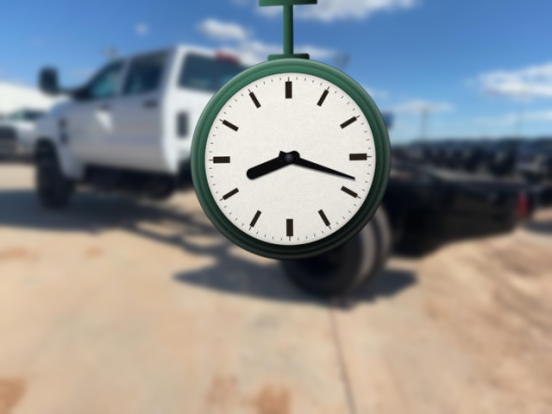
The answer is h=8 m=18
